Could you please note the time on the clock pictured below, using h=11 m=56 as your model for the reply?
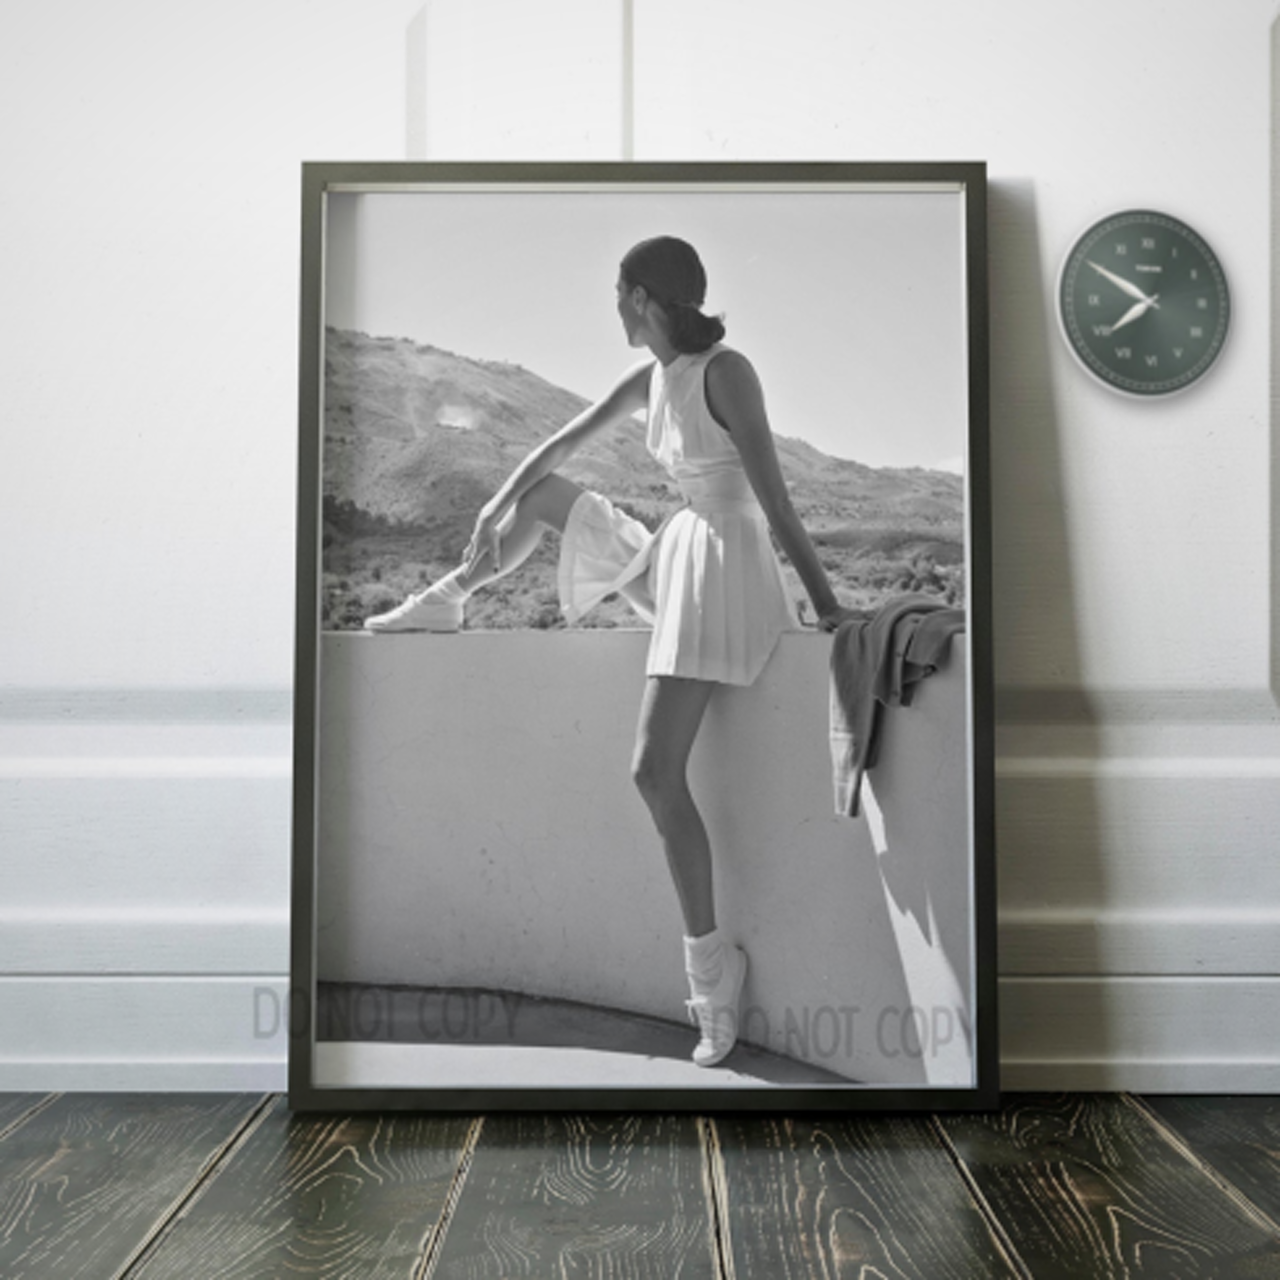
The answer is h=7 m=50
